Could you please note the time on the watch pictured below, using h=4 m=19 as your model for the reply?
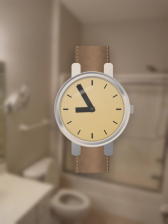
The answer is h=8 m=55
